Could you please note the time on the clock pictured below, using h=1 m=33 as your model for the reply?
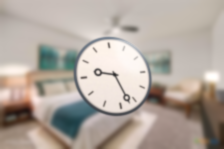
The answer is h=9 m=27
